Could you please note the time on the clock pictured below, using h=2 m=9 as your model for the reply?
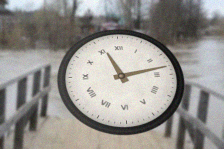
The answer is h=11 m=13
